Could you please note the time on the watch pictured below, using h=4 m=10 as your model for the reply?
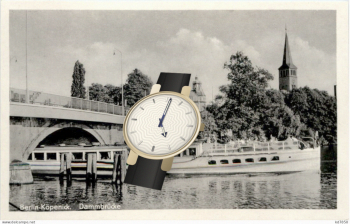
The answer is h=5 m=1
